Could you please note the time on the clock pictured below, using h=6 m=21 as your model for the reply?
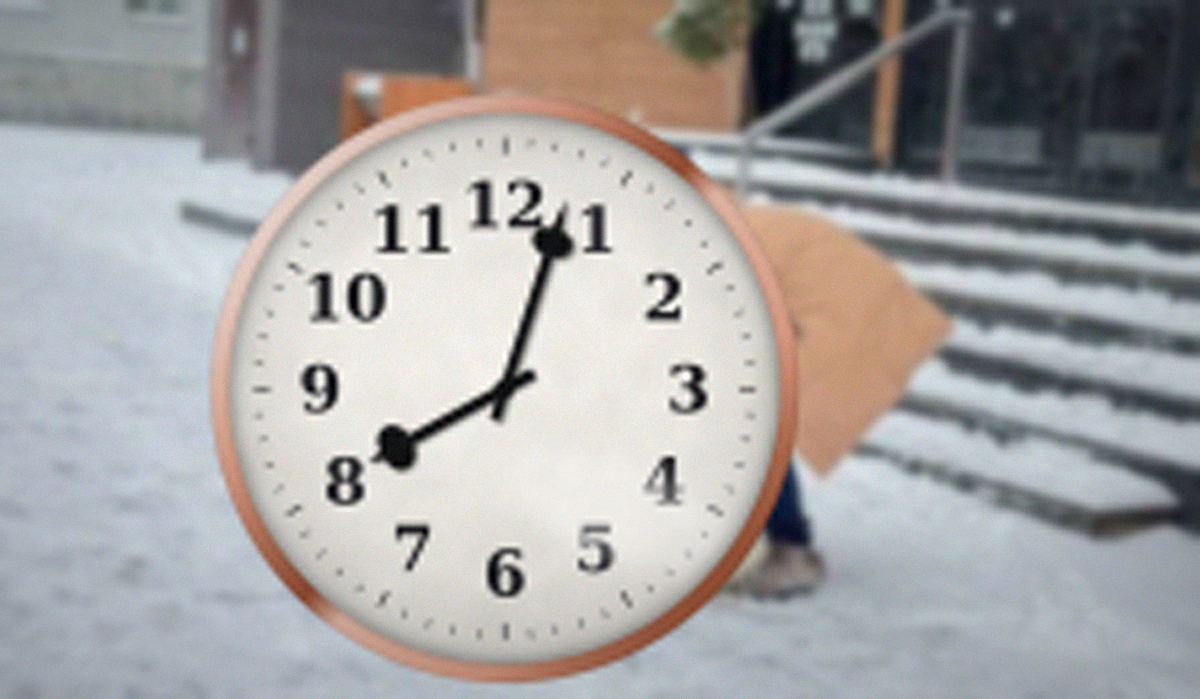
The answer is h=8 m=3
